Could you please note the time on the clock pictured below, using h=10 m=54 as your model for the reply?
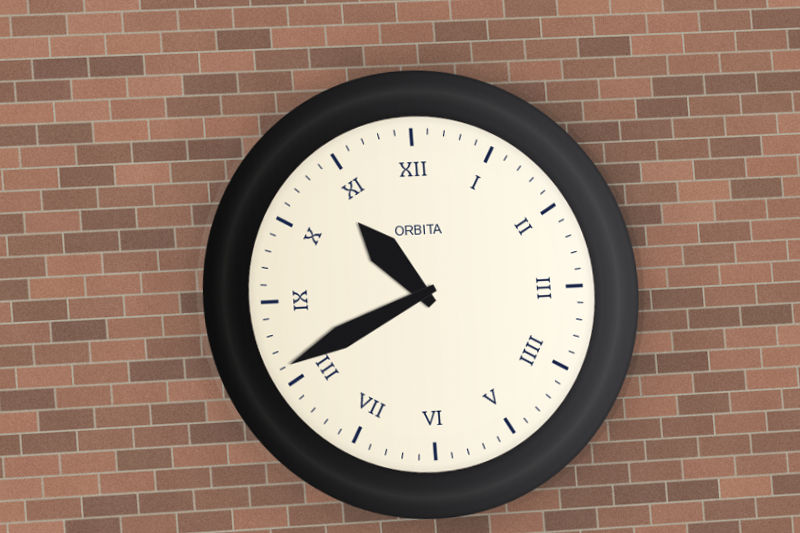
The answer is h=10 m=41
